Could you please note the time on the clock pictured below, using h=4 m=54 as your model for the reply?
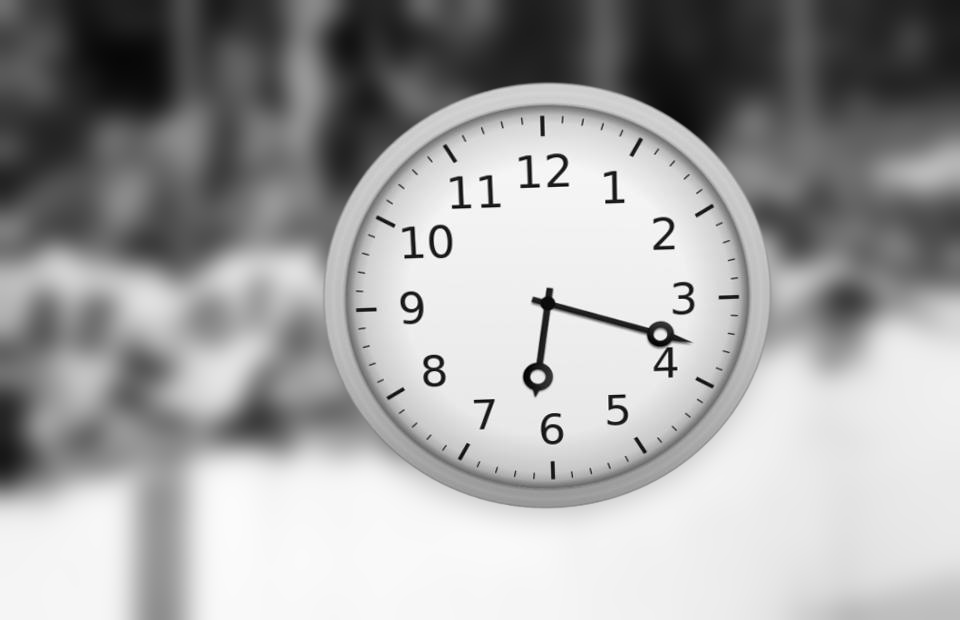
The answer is h=6 m=18
